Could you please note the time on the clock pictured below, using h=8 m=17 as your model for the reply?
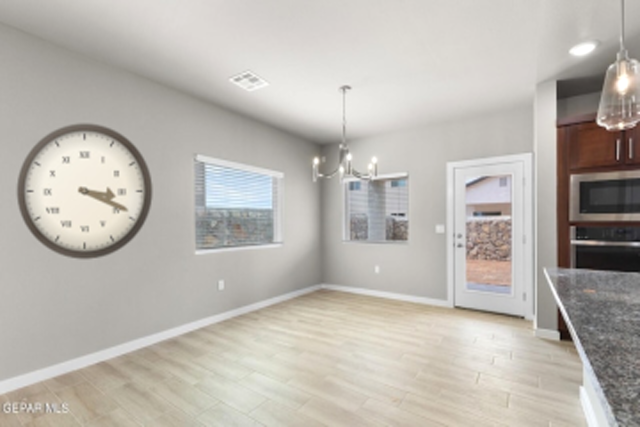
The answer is h=3 m=19
